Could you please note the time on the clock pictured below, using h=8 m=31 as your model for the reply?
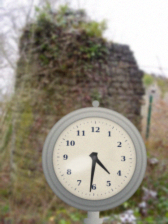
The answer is h=4 m=31
